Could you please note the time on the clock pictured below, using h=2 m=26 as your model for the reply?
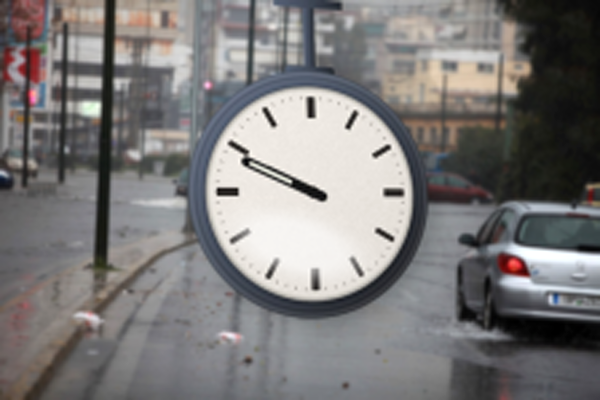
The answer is h=9 m=49
